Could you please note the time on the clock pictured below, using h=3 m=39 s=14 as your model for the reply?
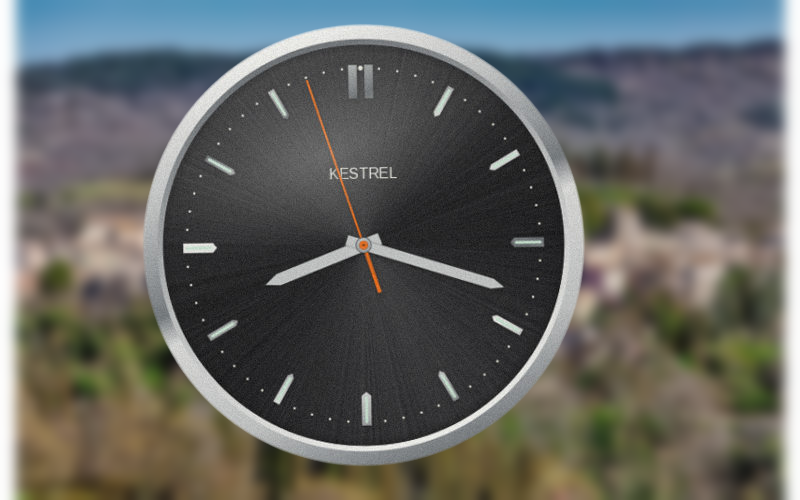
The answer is h=8 m=17 s=57
